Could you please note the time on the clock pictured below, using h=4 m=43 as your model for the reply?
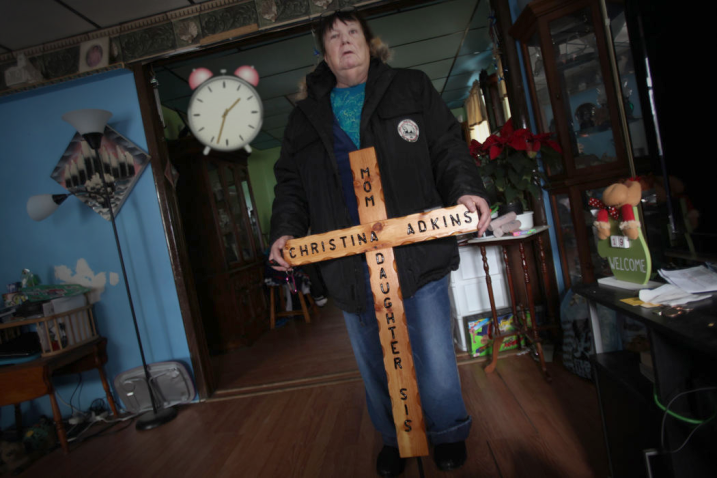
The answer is h=1 m=33
